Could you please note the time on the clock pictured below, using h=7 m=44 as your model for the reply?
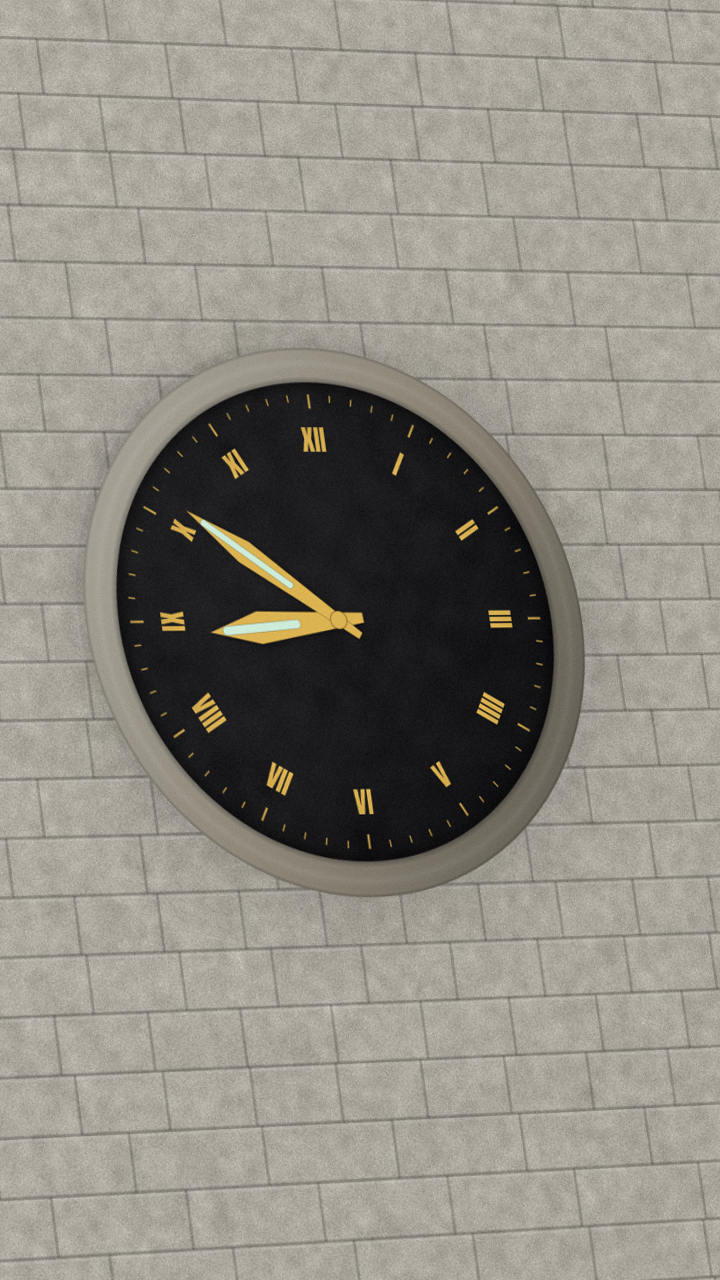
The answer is h=8 m=51
